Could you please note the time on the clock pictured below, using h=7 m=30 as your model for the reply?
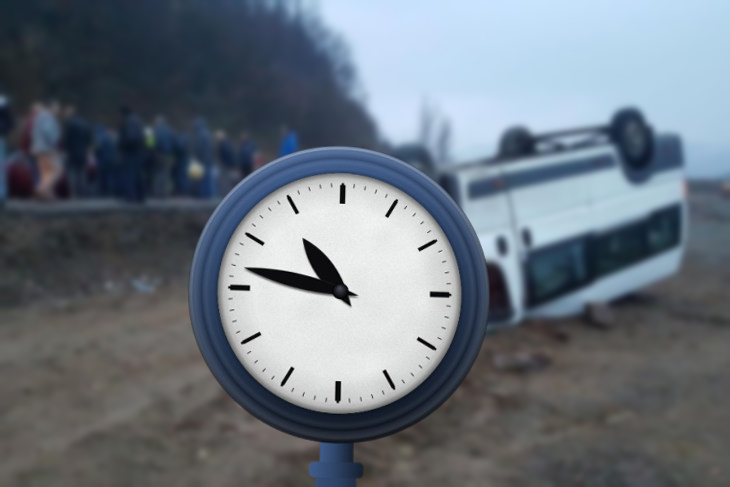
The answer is h=10 m=47
